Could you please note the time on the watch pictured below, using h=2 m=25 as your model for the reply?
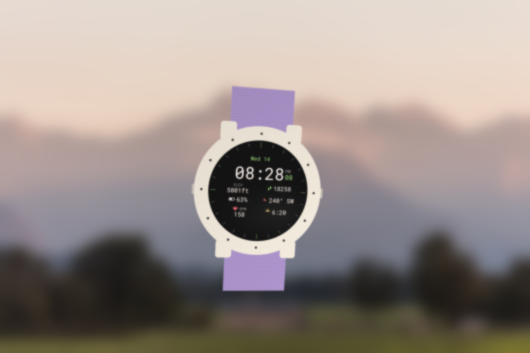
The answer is h=8 m=28
